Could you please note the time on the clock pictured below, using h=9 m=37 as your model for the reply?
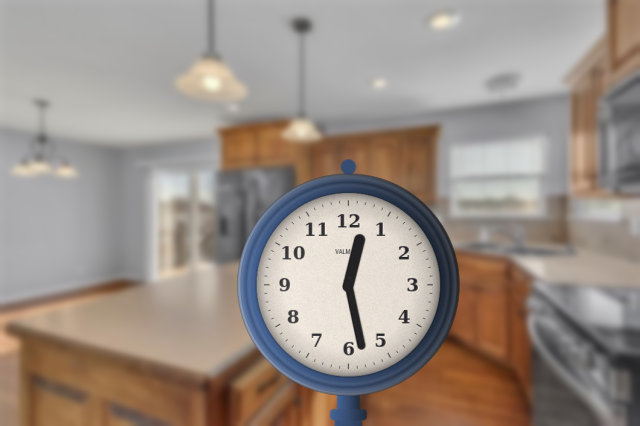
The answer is h=12 m=28
